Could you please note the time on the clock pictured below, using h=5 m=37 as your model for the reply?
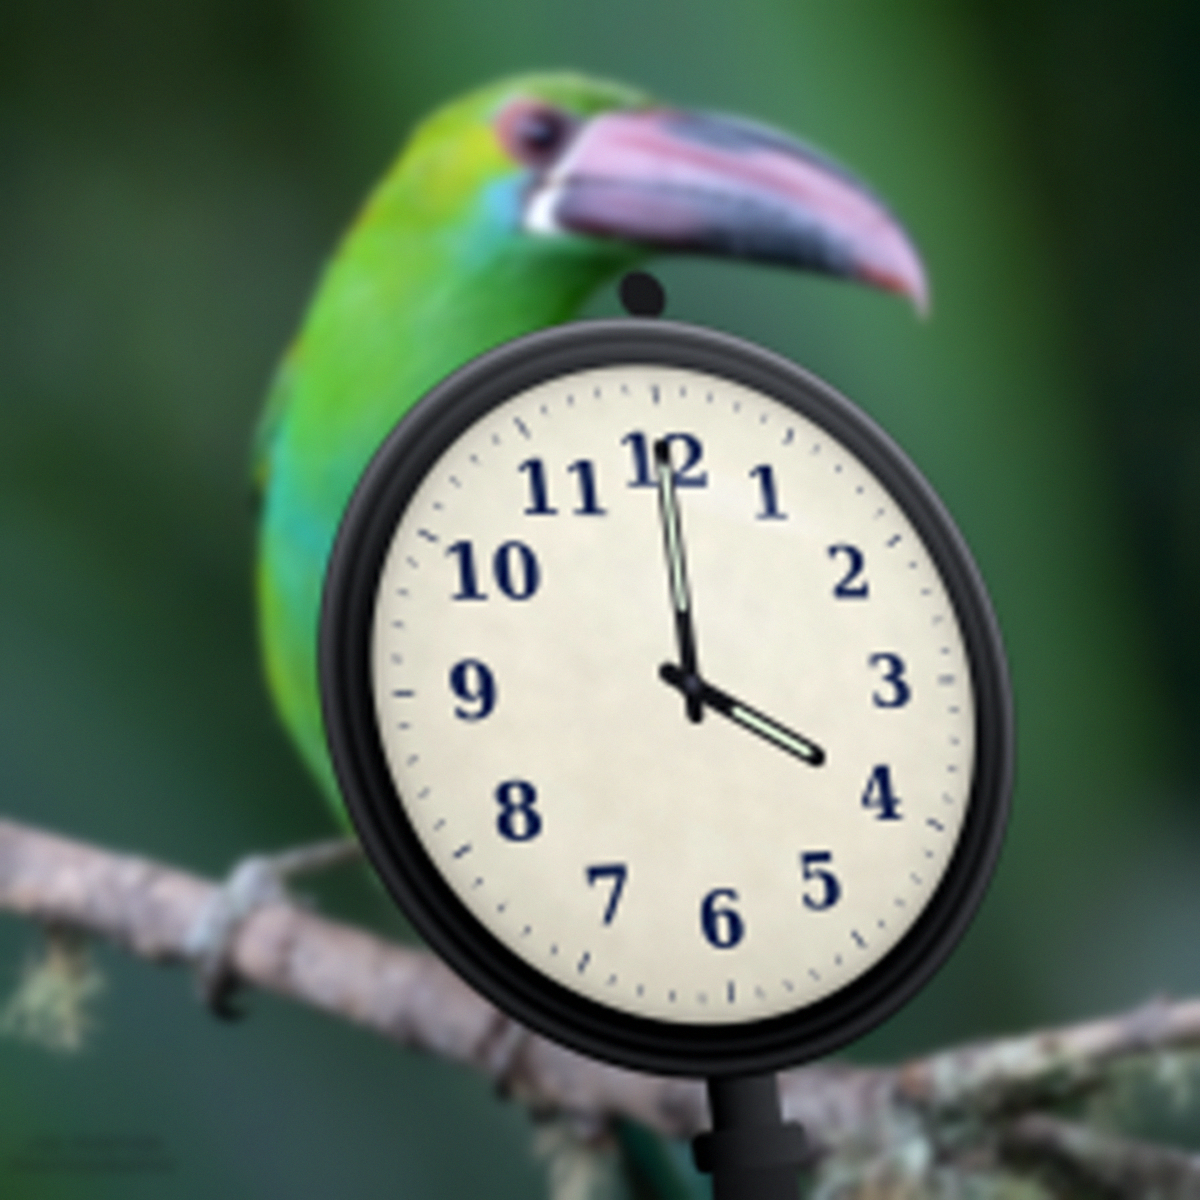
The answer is h=4 m=0
